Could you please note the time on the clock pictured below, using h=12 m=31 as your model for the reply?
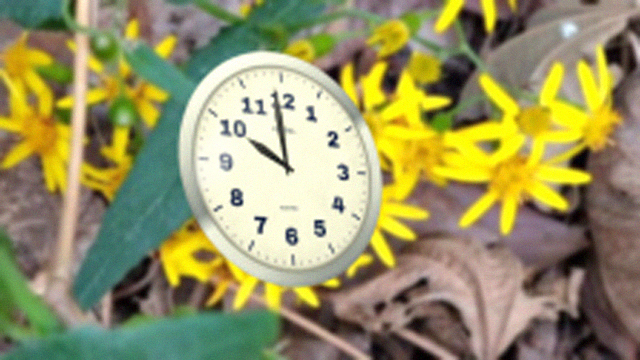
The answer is h=9 m=59
